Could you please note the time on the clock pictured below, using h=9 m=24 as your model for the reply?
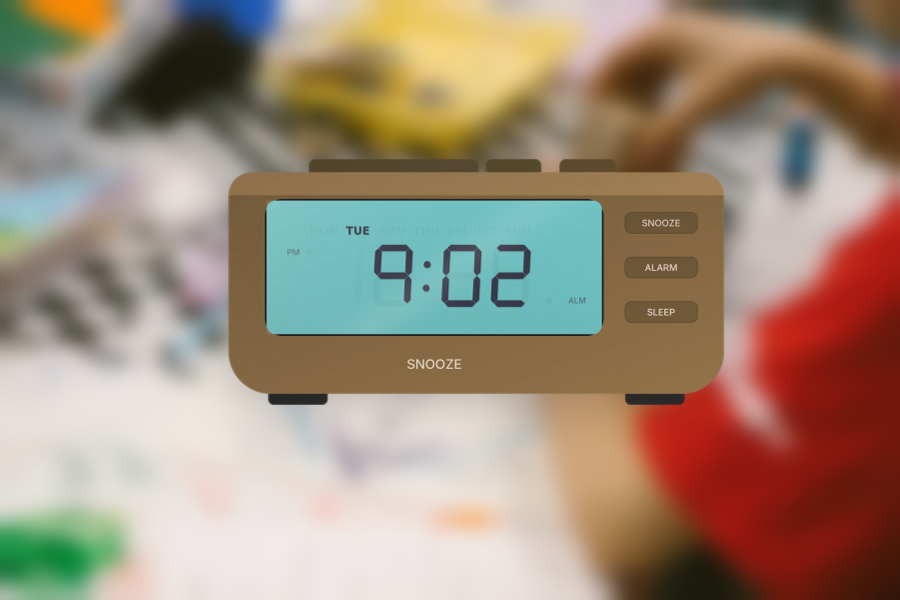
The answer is h=9 m=2
